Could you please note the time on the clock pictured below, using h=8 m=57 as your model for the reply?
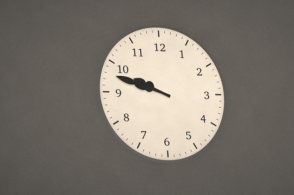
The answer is h=9 m=48
